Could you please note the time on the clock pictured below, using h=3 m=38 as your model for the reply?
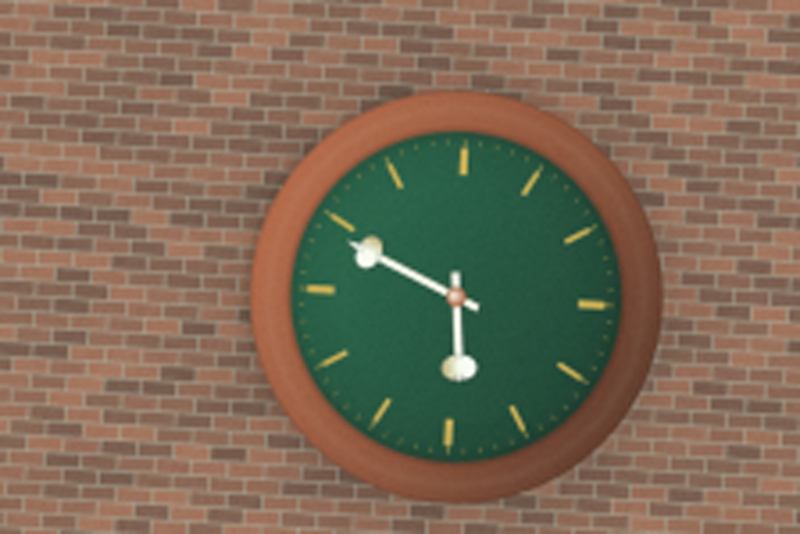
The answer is h=5 m=49
